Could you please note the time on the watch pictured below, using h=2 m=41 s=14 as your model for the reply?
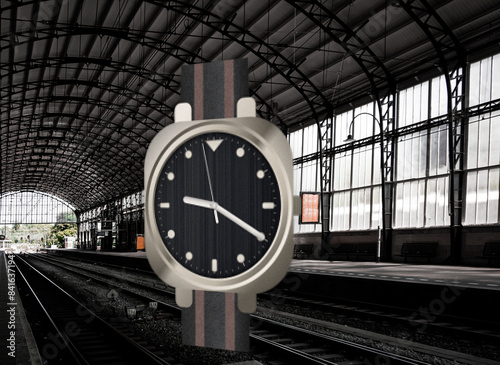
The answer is h=9 m=19 s=58
